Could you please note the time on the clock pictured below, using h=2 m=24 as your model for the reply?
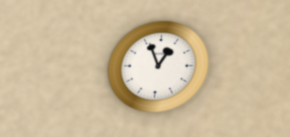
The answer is h=12 m=56
